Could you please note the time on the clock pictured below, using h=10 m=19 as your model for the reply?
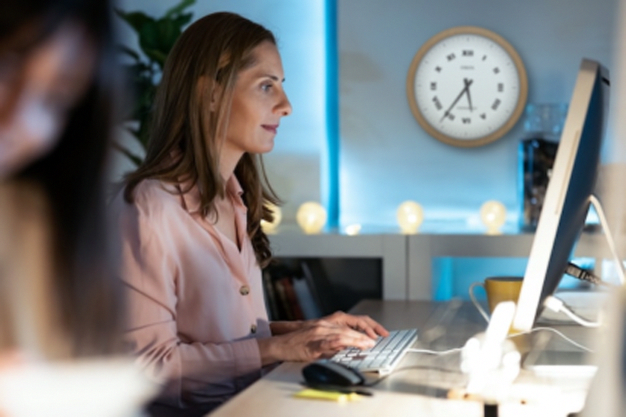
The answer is h=5 m=36
